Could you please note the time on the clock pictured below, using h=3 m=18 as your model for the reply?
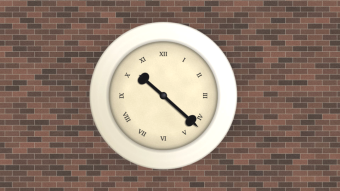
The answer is h=10 m=22
